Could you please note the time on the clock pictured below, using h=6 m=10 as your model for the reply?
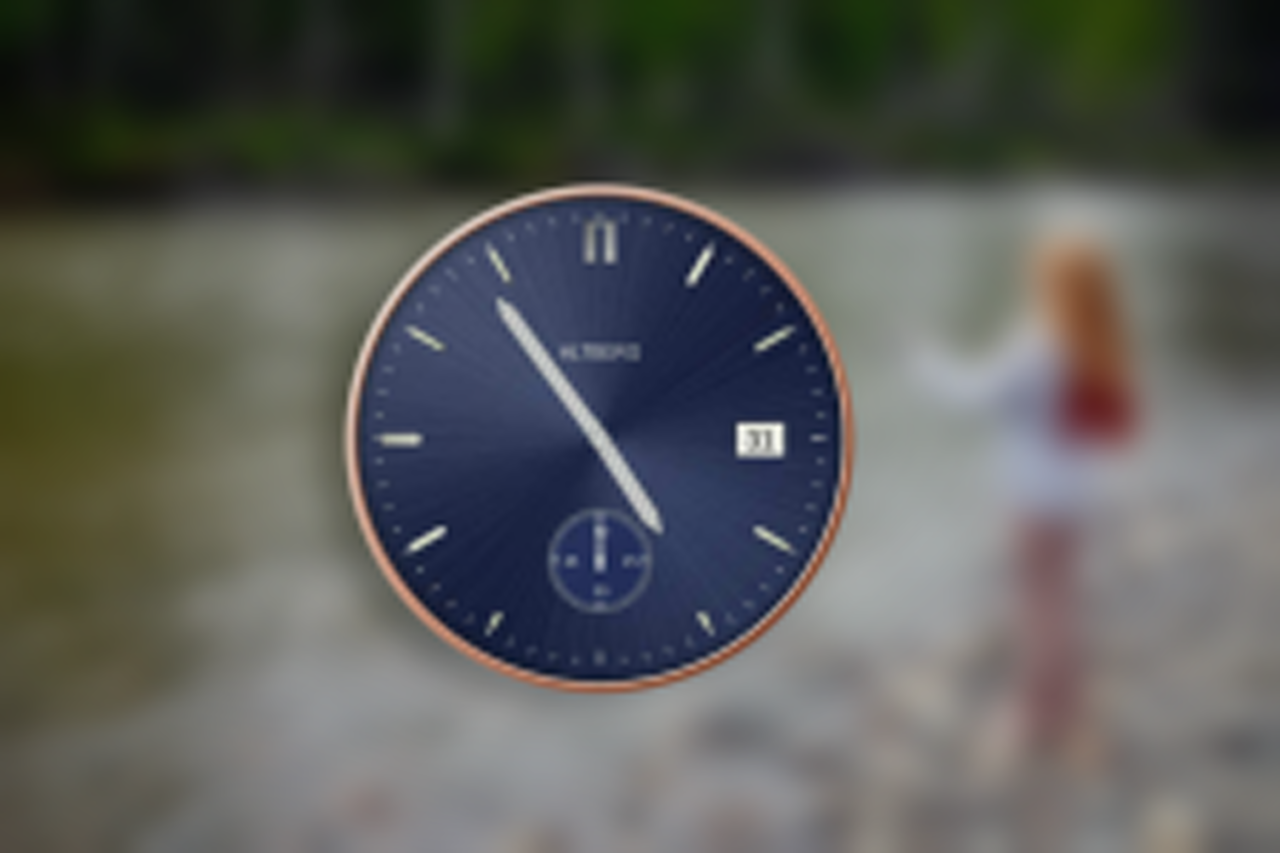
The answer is h=4 m=54
